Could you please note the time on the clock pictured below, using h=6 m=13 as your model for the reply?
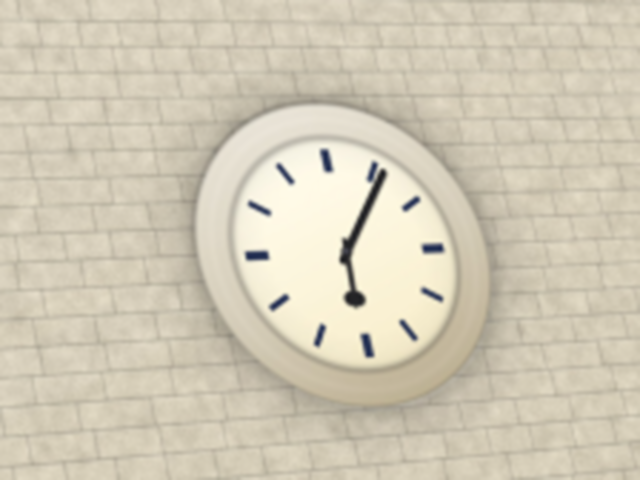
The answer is h=6 m=6
